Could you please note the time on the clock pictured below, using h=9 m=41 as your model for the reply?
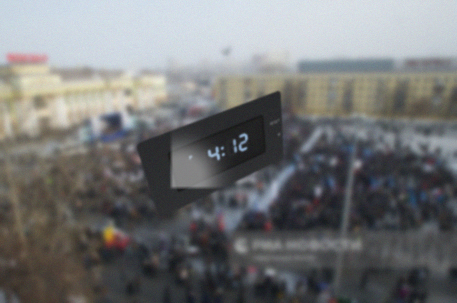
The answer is h=4 m=12
